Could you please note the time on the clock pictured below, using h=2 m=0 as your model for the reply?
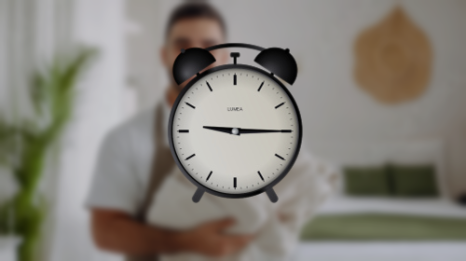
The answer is h=9 m=15
